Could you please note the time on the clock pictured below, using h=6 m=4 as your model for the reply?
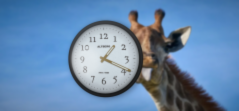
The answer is h=1 m=19
